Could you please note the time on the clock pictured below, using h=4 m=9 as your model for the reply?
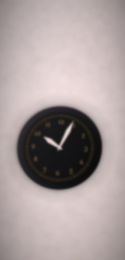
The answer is h=10 m=4
